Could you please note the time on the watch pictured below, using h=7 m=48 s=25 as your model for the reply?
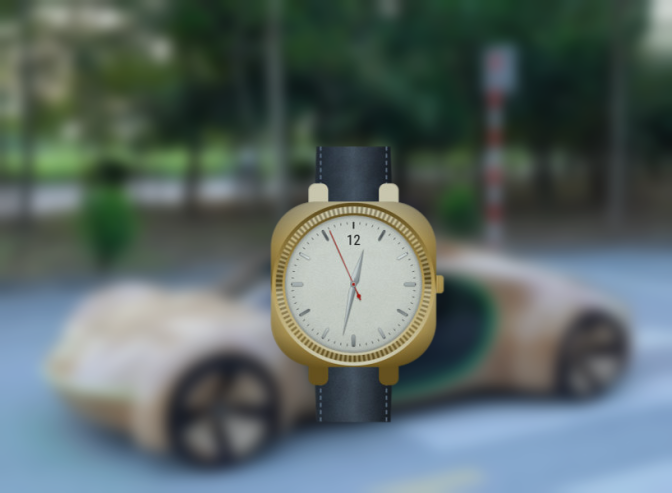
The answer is h=12 m=31 s=56
